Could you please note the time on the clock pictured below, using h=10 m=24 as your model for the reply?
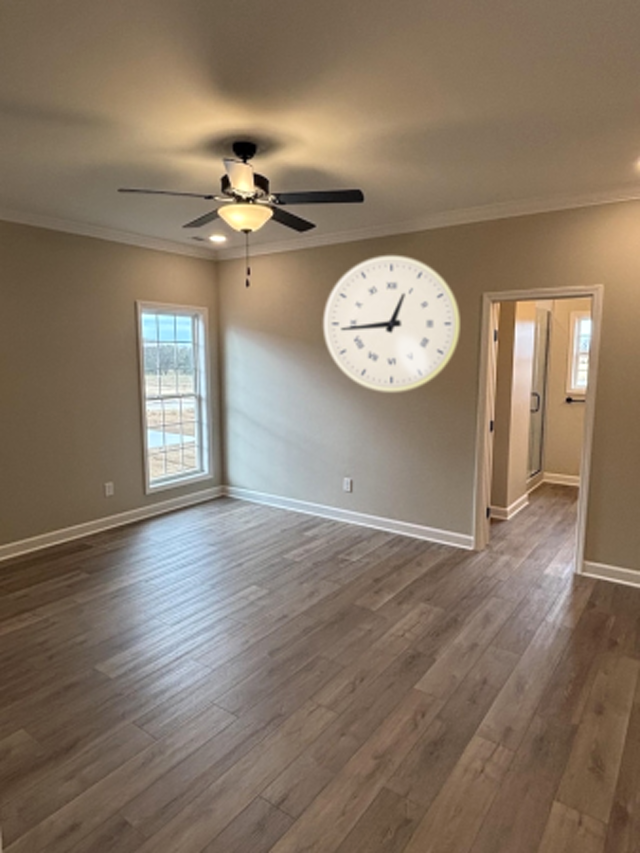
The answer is h=12 m=44
